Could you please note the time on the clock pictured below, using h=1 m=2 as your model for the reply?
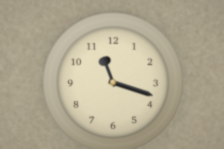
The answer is h=11 m=18
